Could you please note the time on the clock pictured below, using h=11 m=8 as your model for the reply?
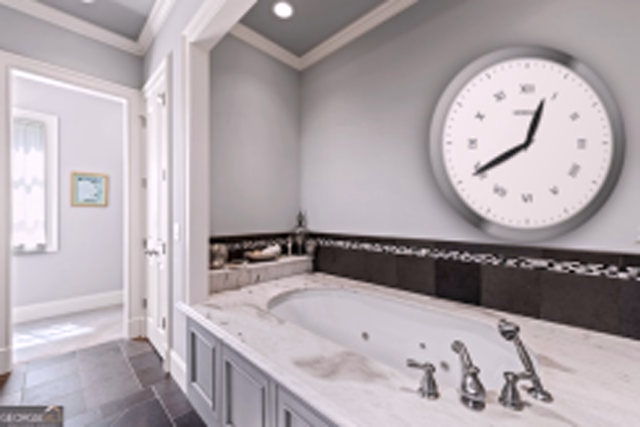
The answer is h=12 m=40
